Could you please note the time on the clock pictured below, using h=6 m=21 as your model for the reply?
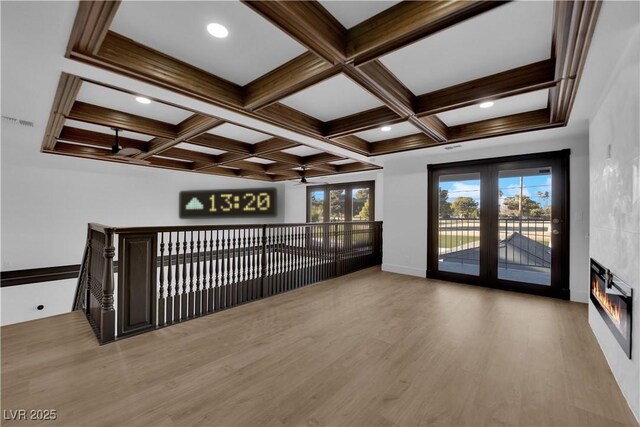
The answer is h=13 m=20
